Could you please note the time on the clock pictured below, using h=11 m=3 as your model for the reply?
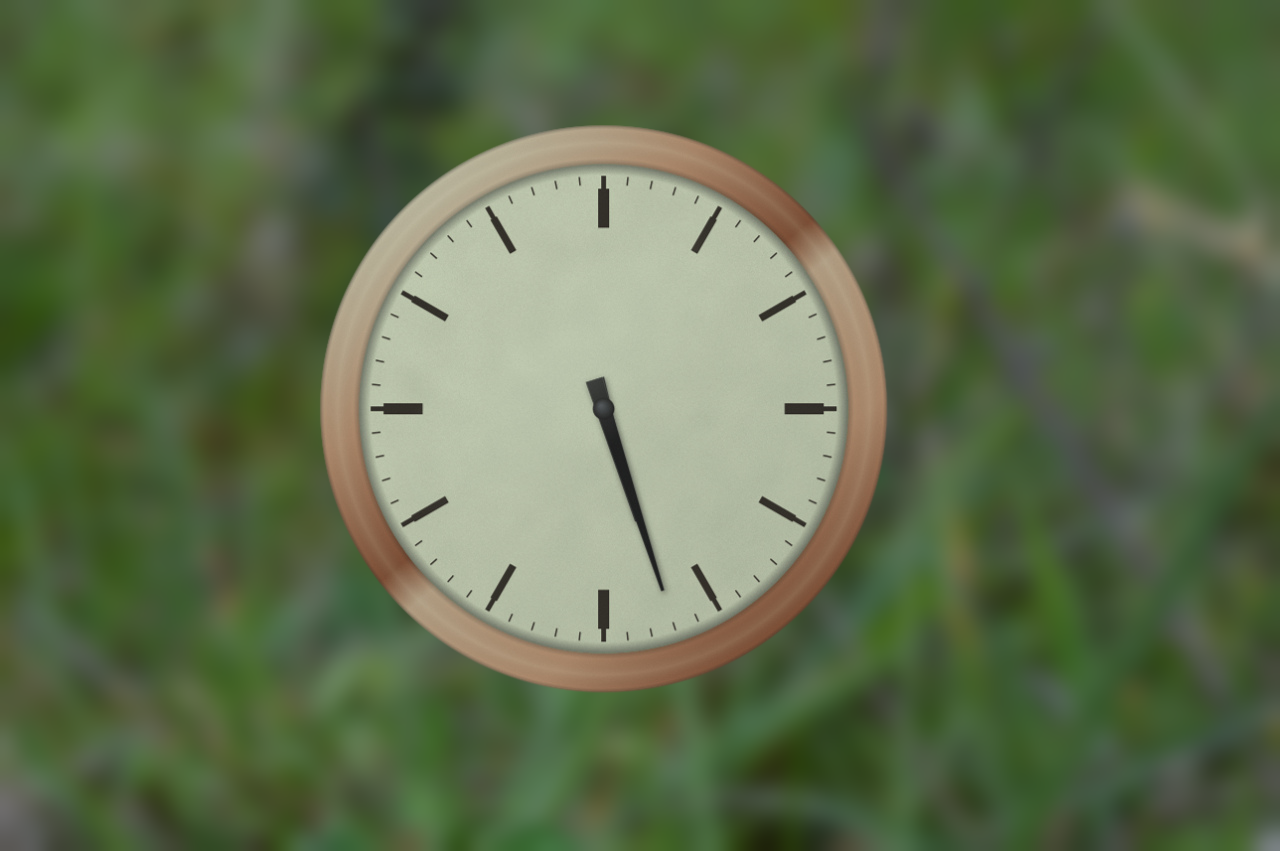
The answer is h=5 m=27
